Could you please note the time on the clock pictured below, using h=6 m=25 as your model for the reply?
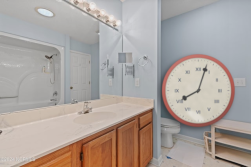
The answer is h=8 m=3
